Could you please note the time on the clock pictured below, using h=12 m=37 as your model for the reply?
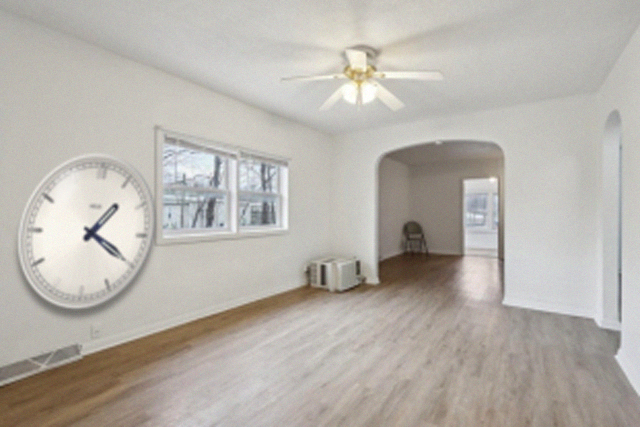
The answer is h=1 m=20
